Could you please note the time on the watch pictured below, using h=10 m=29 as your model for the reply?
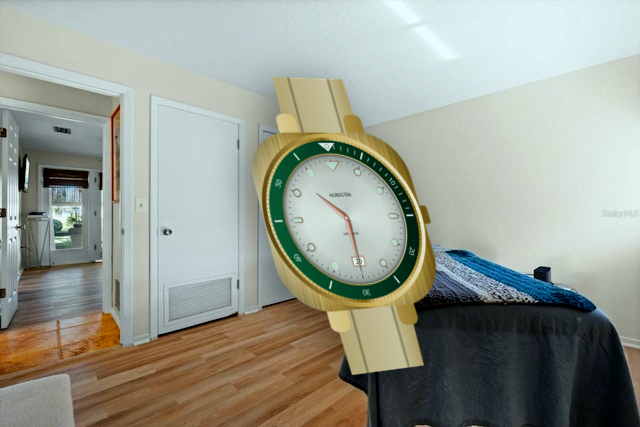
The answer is h=10 m=30
